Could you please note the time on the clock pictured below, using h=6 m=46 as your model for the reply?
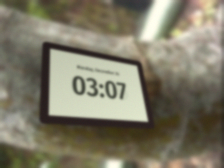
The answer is h=3 m=7
